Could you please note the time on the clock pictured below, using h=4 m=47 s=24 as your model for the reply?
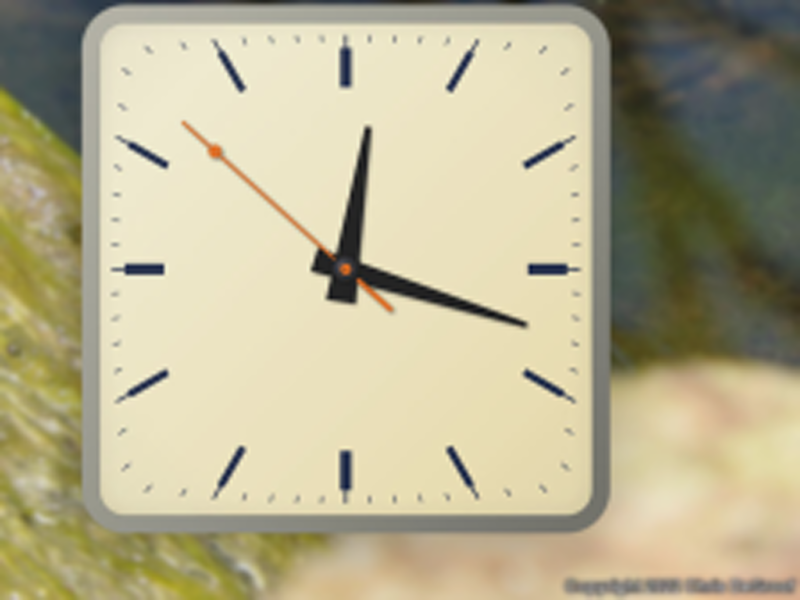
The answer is h=12 m=17 s=52
